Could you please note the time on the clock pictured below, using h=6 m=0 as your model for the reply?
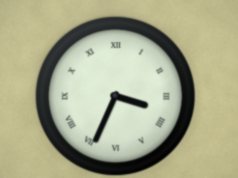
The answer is h=3 m=34
